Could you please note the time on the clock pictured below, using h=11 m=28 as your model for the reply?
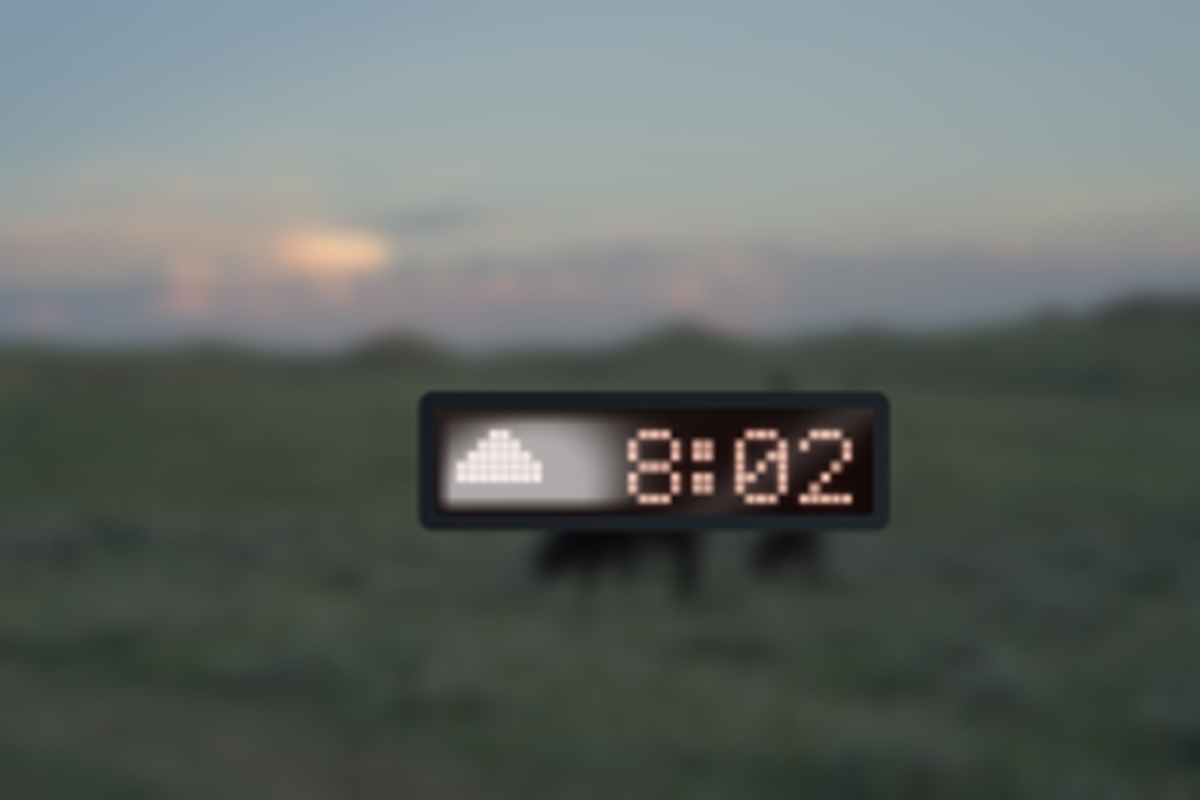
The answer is h=8 m=2
